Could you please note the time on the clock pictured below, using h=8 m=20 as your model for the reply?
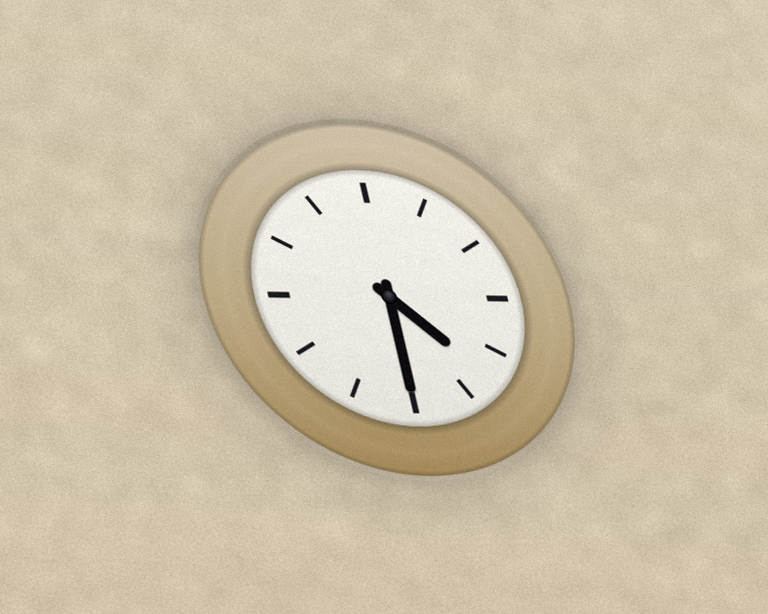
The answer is h=4 m=30
